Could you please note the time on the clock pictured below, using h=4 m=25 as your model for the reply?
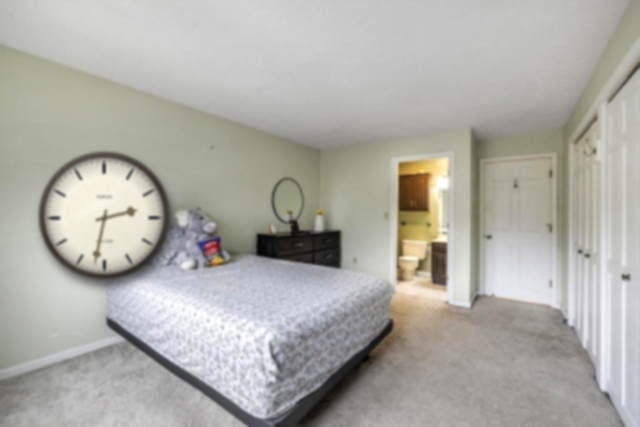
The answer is h=2 m=32
